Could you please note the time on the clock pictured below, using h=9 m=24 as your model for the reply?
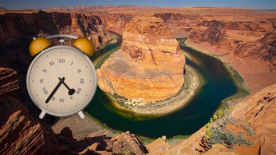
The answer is h=4 m=36
